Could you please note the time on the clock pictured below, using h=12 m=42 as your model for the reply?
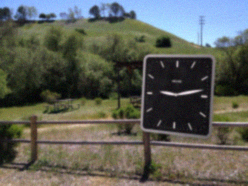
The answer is h=9 m=13
